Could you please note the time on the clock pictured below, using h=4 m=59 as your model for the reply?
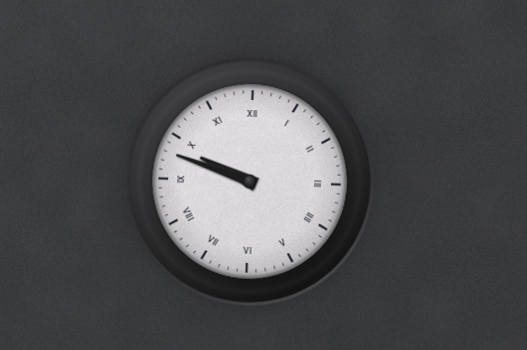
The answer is h=9 m=48
